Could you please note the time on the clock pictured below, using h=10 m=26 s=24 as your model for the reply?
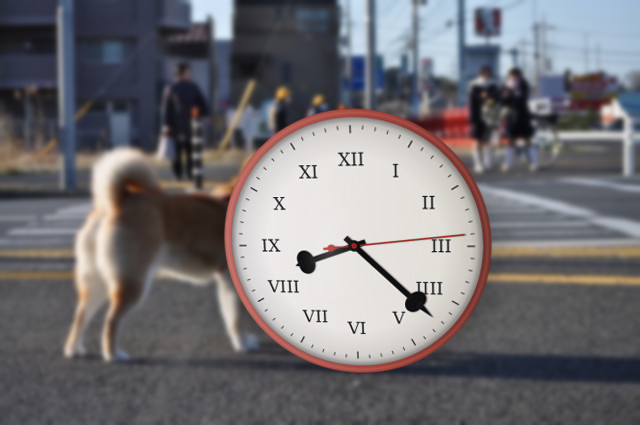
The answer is h=8 m=22 s=14
